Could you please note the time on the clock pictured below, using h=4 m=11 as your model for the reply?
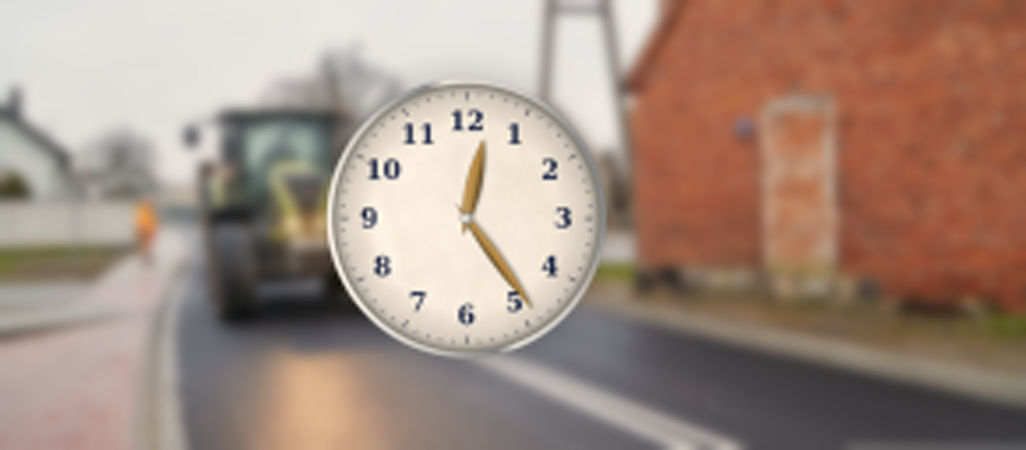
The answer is h=12 m=24
